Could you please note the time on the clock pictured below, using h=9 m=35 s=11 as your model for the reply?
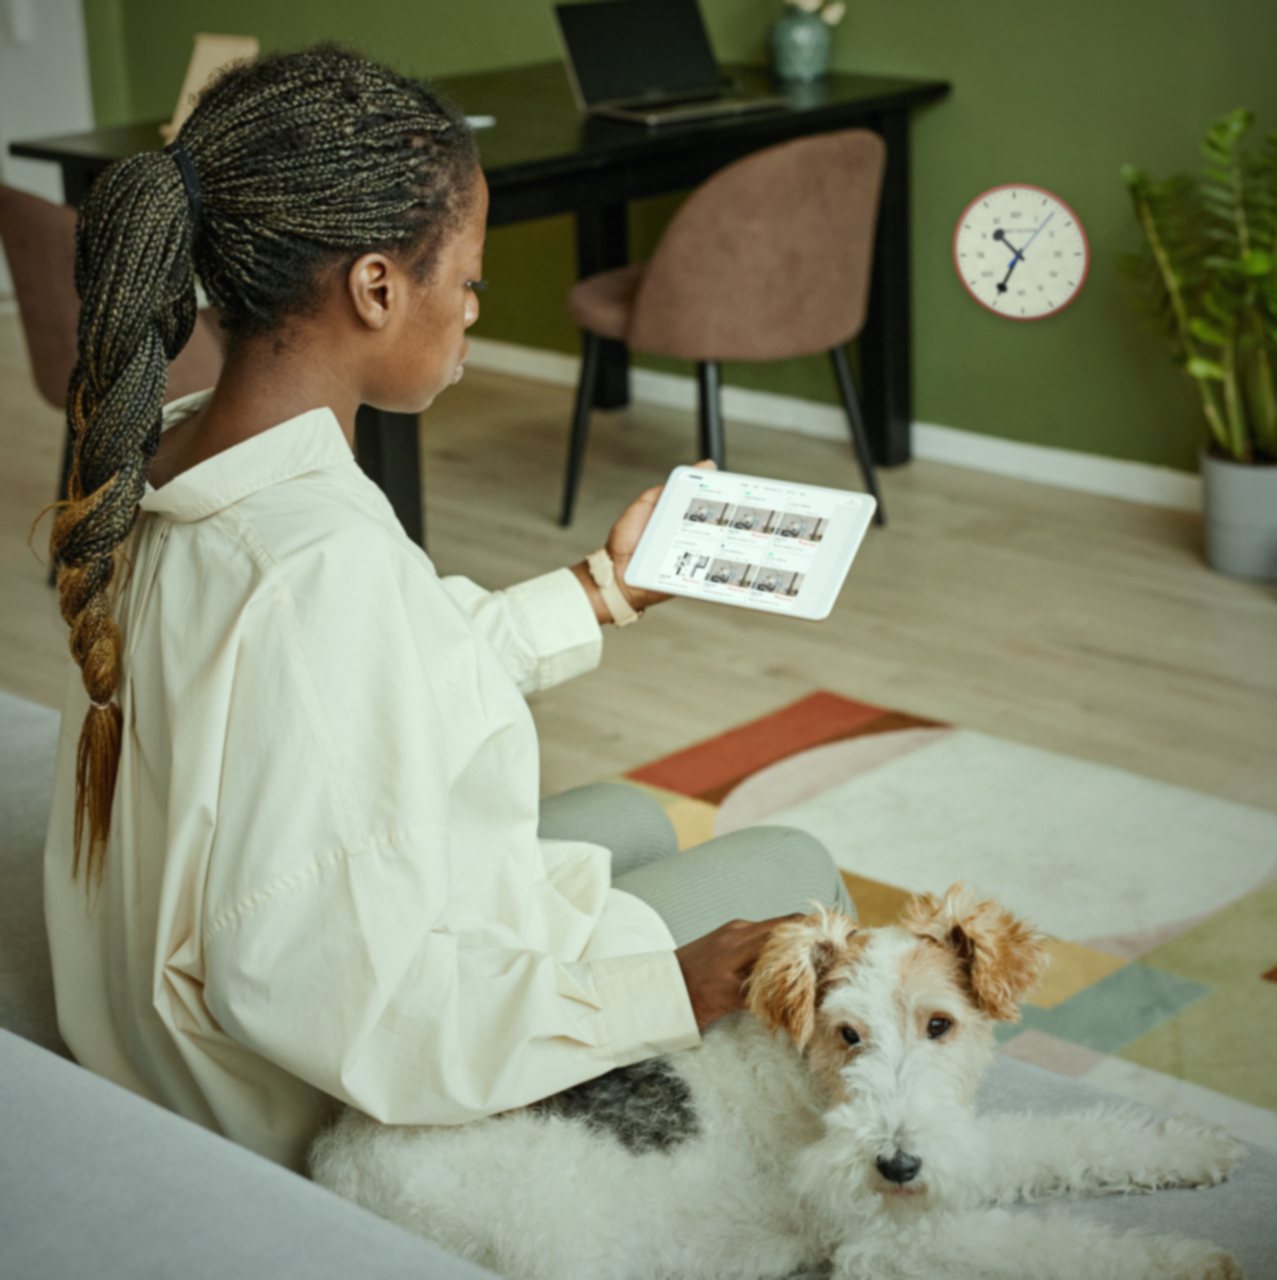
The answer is h=10 m=35 s=7
